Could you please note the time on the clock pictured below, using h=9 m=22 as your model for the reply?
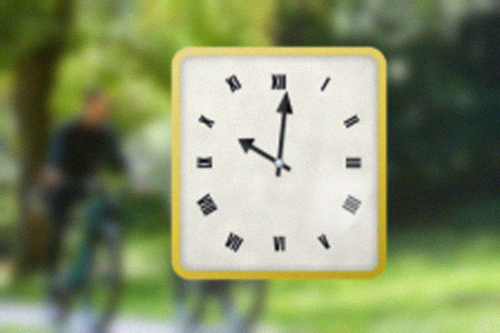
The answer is h=10 m=1
